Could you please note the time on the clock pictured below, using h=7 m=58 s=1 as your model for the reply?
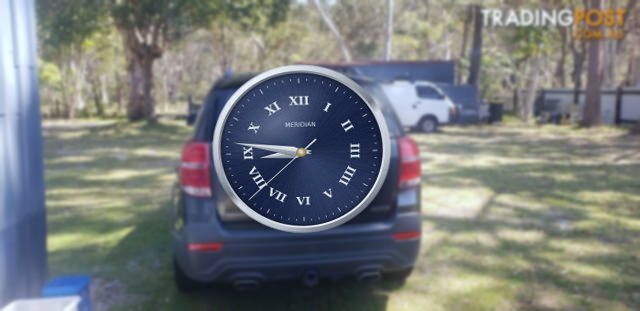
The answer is h=8 m=46 s=38
